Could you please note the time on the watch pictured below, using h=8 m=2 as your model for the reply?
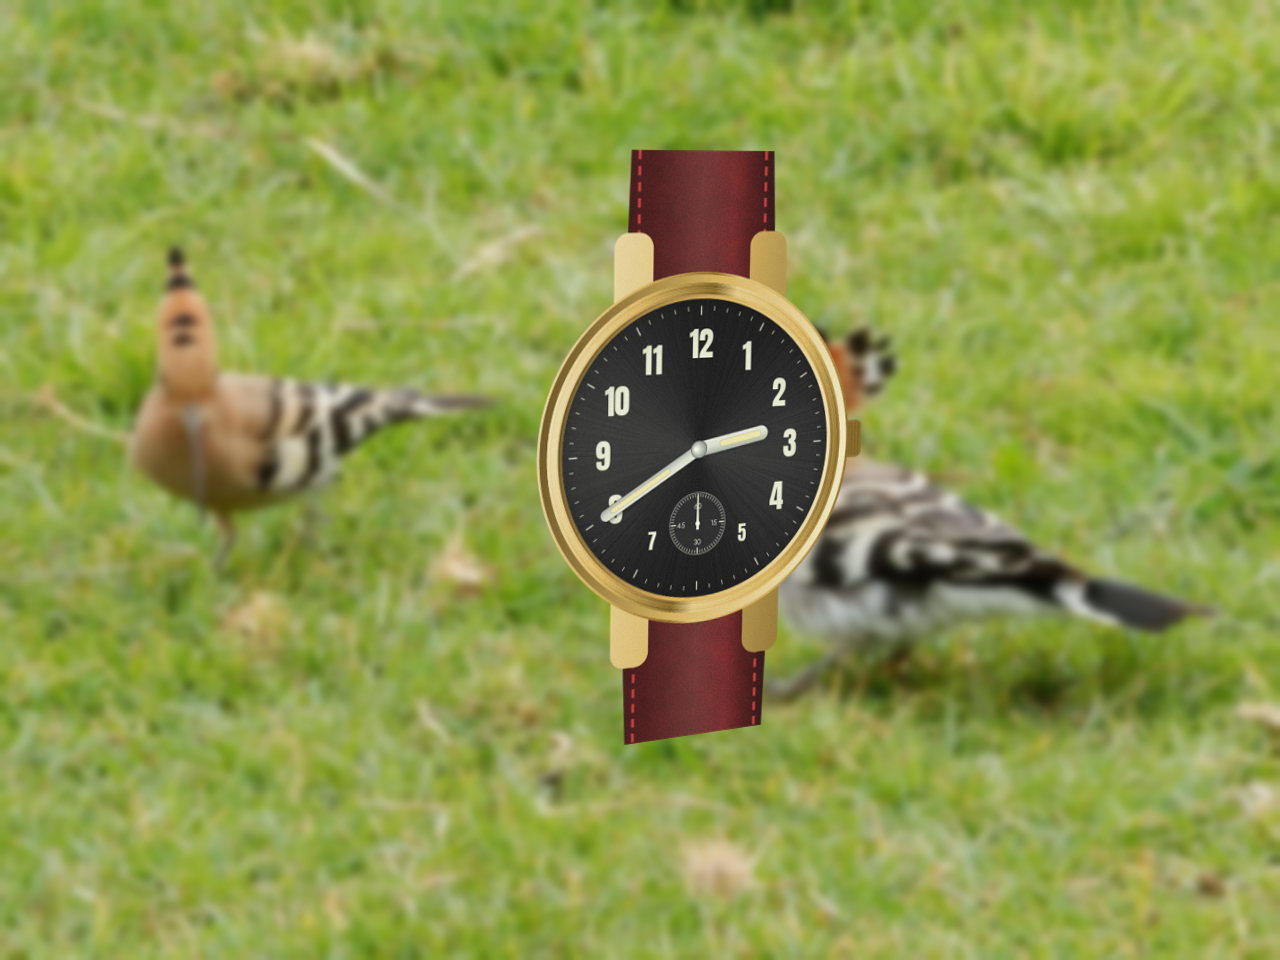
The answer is h=2 m=40
